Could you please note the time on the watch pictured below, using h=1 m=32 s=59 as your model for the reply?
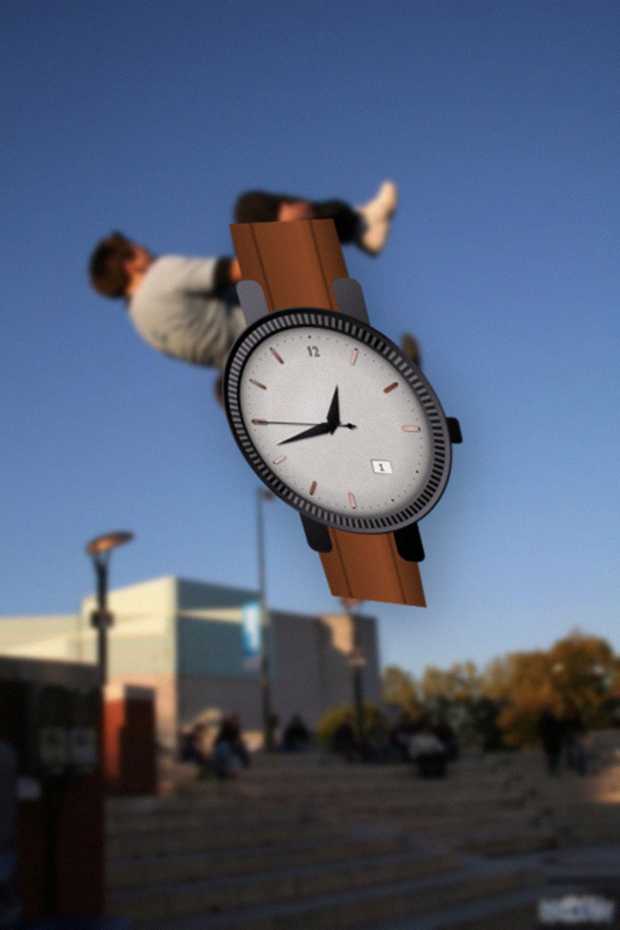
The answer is h=12 m=41 s=45
